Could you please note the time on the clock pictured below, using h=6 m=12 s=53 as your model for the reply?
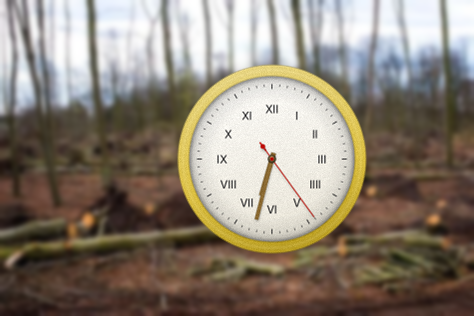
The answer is h=6 m=32 s=24
